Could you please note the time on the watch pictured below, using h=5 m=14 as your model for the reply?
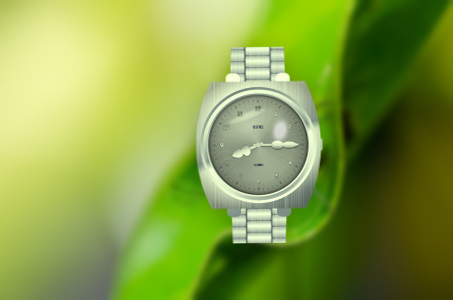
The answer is h=8 m=15
